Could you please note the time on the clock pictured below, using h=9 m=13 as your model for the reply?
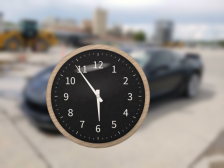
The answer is h=5 m=54
